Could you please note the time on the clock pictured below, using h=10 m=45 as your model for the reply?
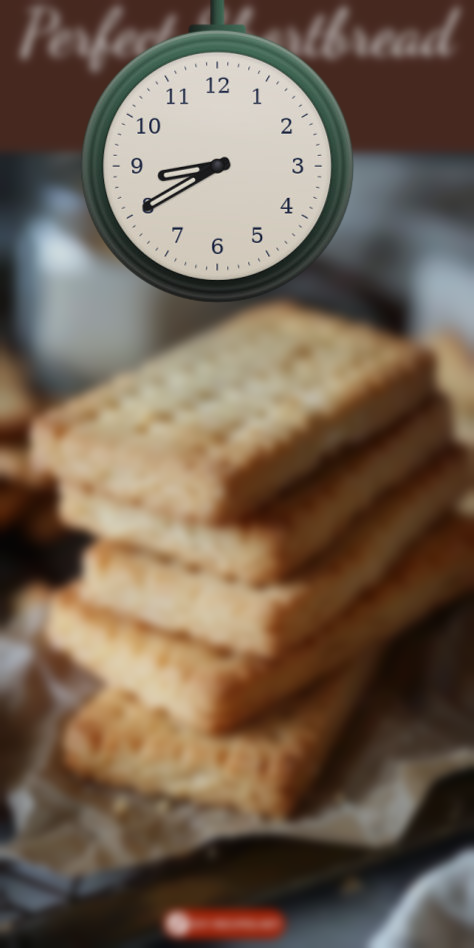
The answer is h=8 m=40
